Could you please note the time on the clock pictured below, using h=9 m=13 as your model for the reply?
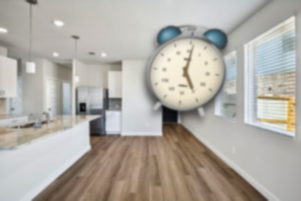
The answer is h=5 m=1
